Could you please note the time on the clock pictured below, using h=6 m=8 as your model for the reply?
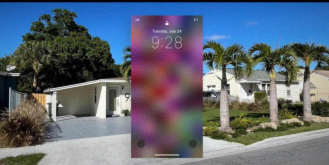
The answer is h=9 m=28
